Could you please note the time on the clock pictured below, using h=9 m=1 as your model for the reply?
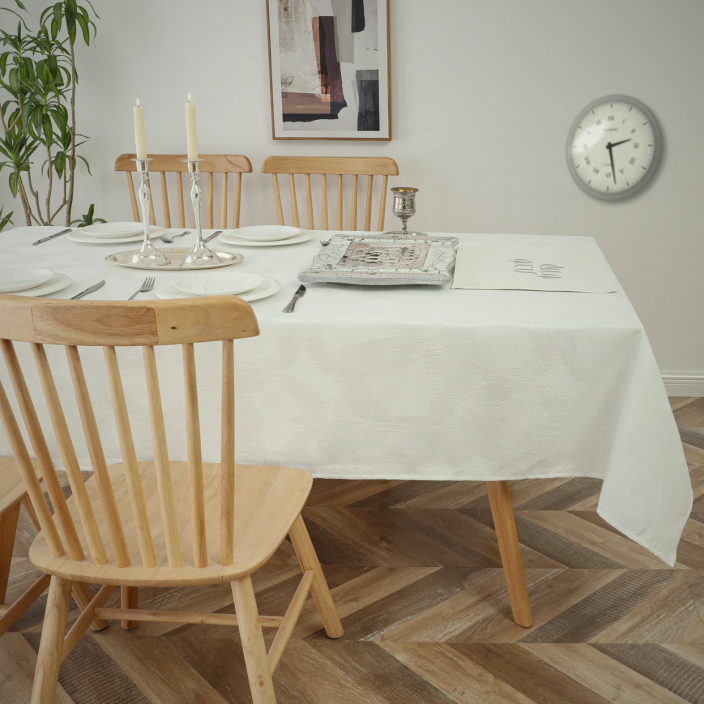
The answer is h=2 m=28
